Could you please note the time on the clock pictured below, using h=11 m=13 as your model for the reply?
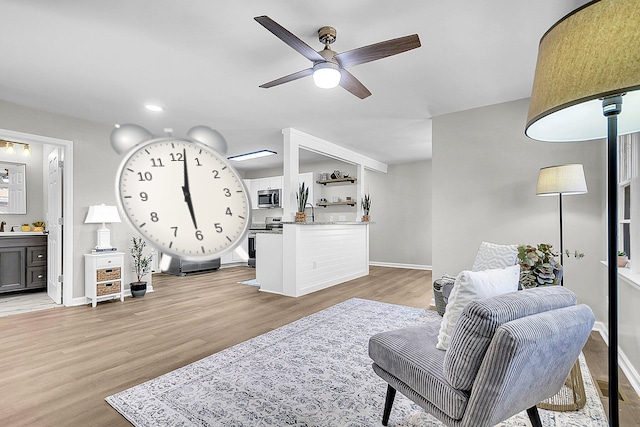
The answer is h=6 m=2
